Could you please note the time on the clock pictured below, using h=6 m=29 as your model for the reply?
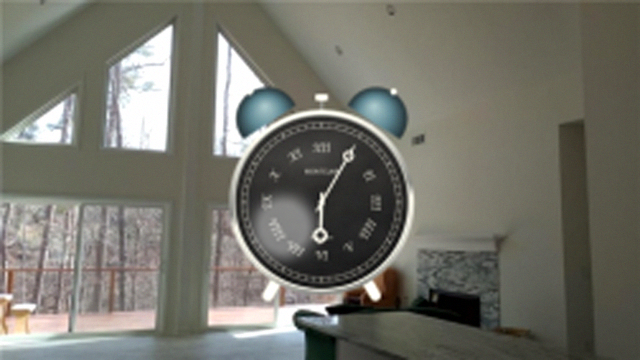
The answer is h=6 m=5
